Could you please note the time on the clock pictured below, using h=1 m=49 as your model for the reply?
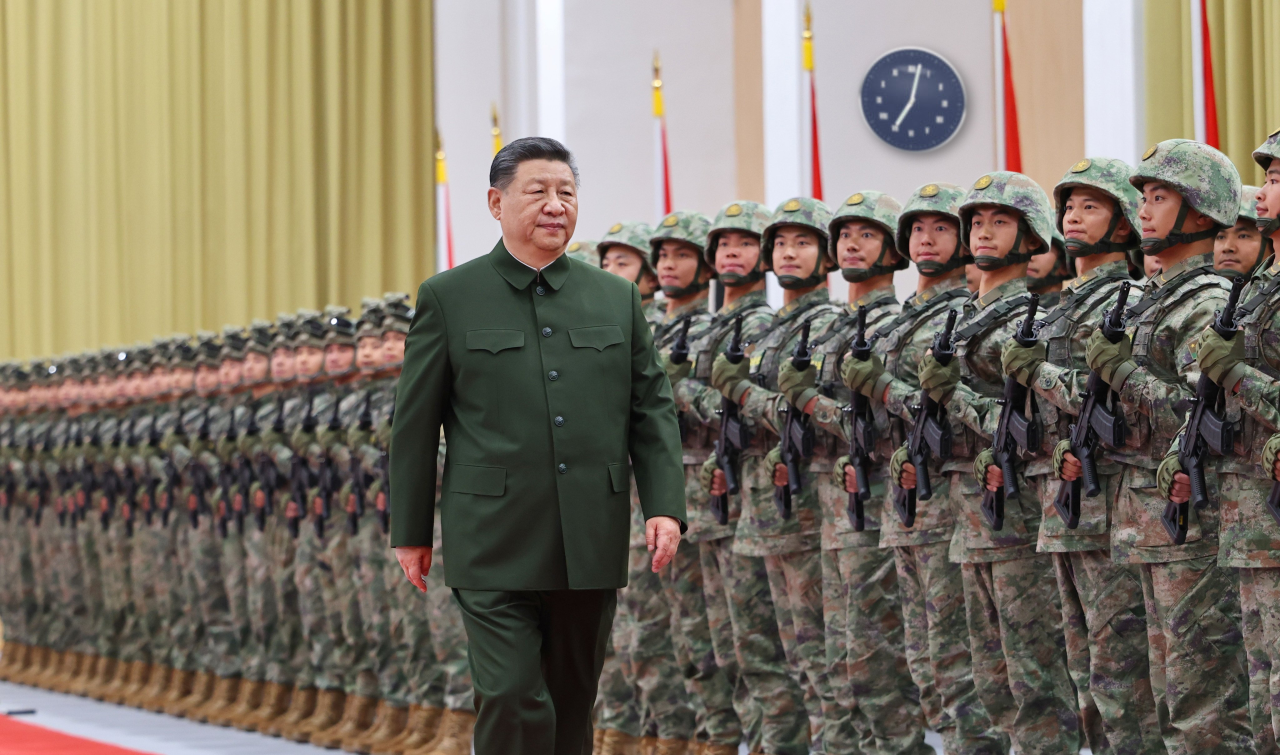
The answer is h=7 m=2
